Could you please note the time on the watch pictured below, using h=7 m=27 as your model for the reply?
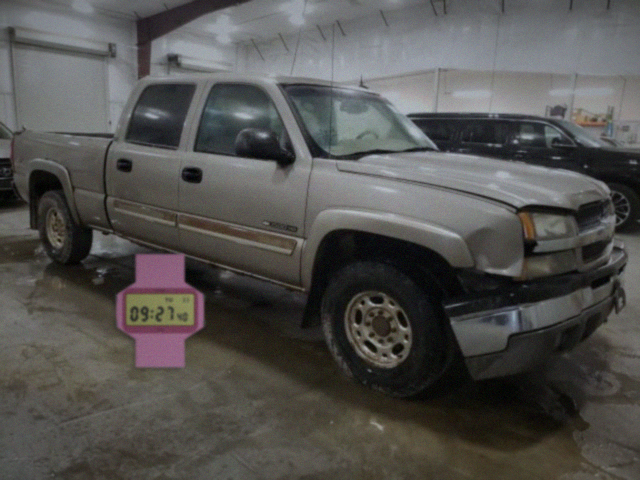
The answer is h=9 m=27
